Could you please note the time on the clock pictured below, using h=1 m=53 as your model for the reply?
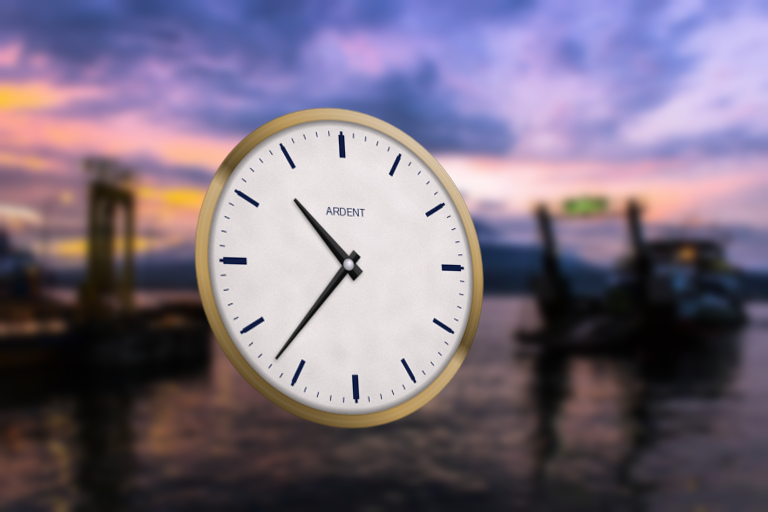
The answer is h=10 m=37
